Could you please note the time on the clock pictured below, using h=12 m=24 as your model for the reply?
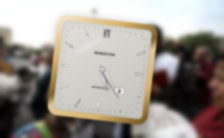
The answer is h=5 m=24
